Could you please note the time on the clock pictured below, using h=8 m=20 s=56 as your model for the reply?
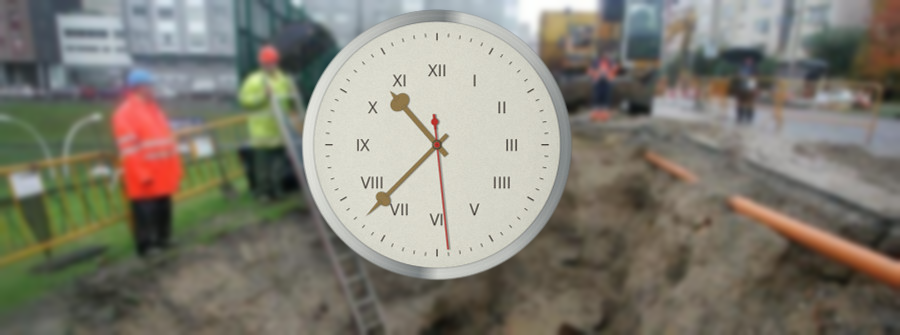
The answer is h=10 m=37 s=29
